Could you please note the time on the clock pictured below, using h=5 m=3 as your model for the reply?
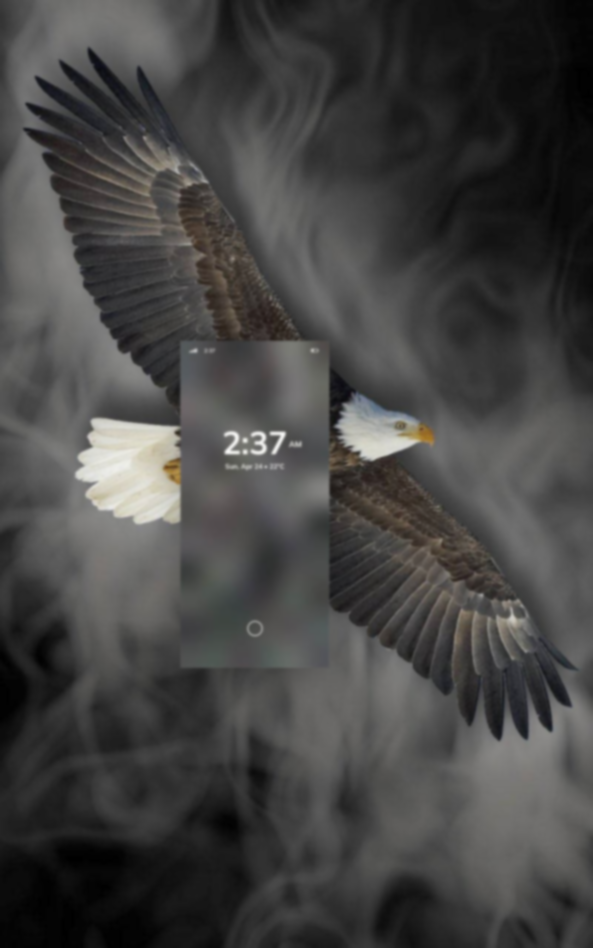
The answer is h=2 m=37
